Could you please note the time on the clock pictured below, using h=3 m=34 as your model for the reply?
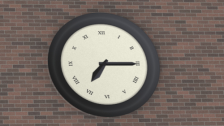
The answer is h=7 m=15
